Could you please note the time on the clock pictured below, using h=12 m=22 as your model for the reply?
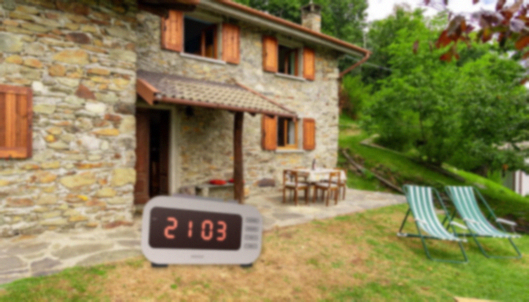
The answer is h=21 m=3
